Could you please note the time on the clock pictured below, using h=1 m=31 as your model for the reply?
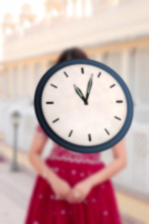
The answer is h=11 m=3
